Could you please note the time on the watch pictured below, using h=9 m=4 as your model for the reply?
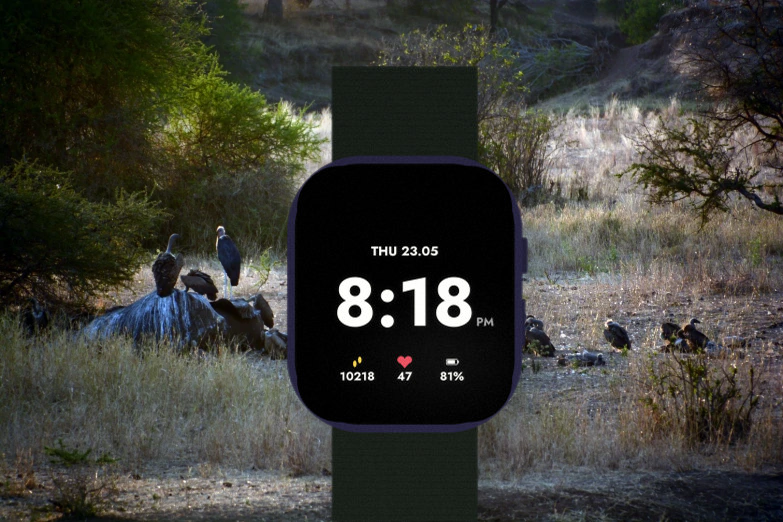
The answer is h=8 m=18
